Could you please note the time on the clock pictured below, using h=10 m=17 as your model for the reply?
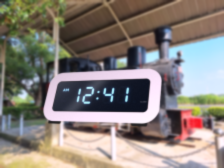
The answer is h=12 m=41
